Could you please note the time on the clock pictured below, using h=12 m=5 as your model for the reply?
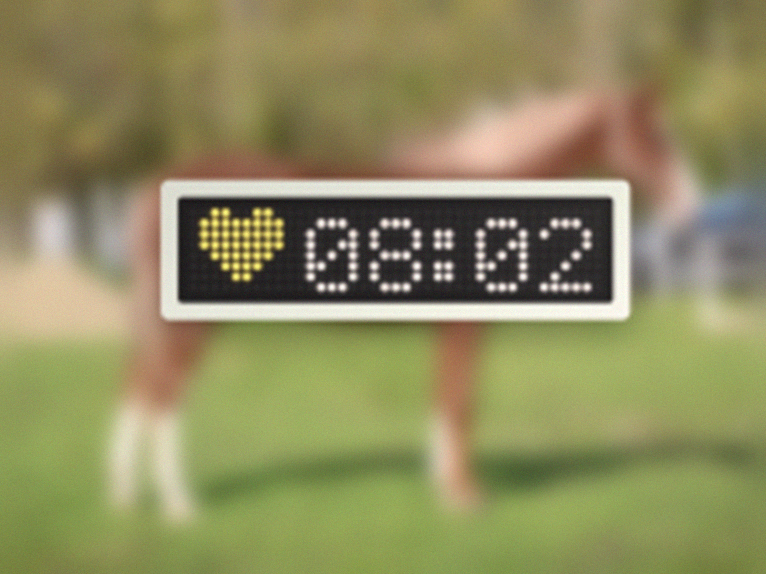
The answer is h=8 m=2
